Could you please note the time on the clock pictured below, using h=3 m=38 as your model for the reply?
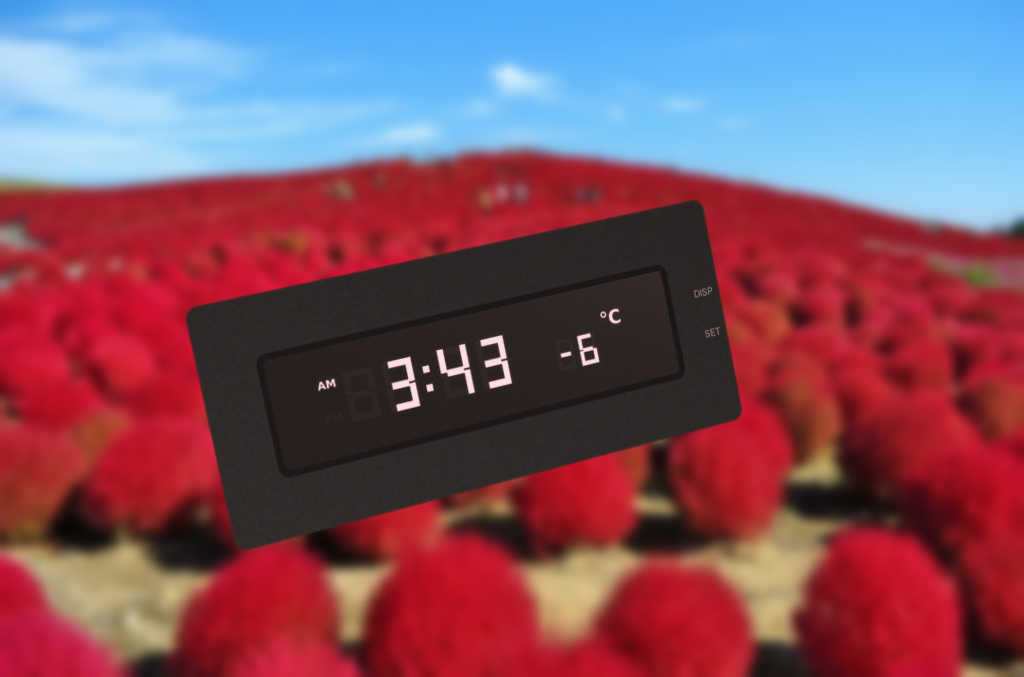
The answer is h=3 m=43
